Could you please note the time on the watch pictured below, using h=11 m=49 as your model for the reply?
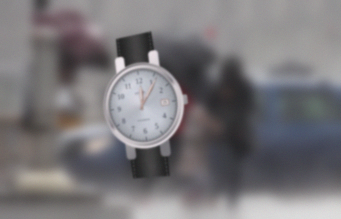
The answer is h=12 m=6
